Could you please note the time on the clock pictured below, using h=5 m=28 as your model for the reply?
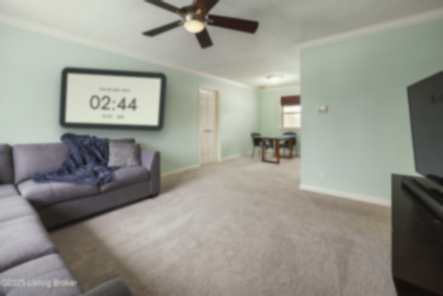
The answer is h=2 m=44
